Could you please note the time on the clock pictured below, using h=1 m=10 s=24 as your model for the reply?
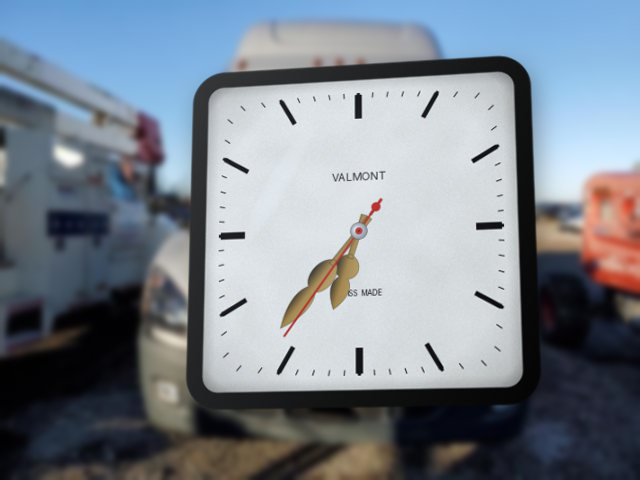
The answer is h=6 m=36 s=36
